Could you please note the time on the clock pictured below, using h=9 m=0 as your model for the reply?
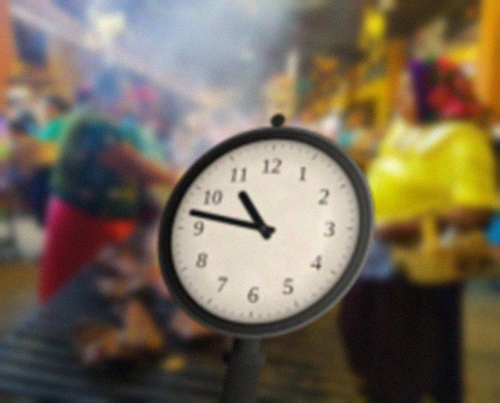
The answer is h=10 m=47
